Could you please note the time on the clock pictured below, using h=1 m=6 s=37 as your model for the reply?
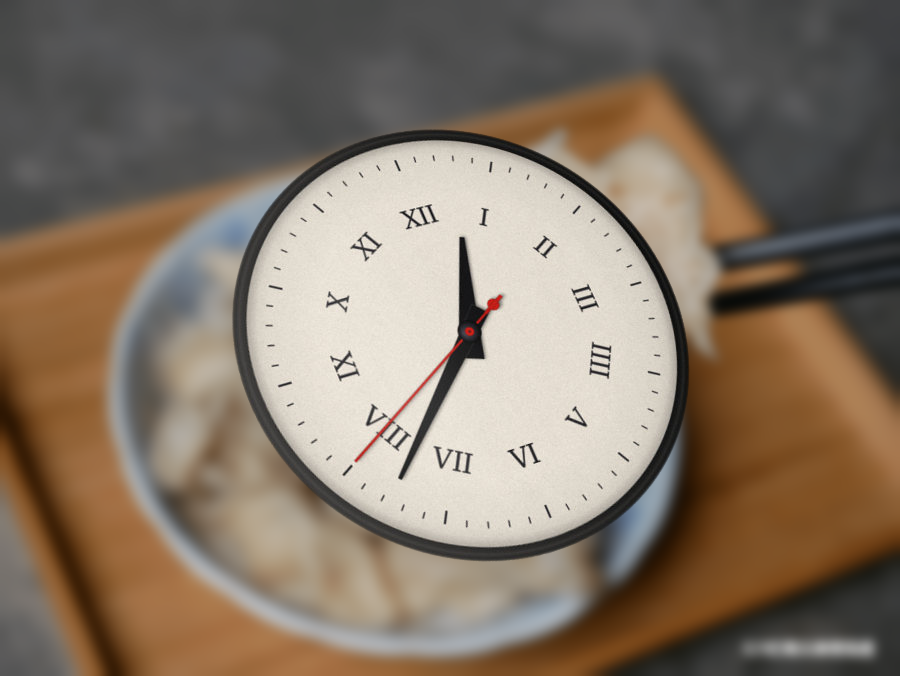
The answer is h=12 m=37 s=40
